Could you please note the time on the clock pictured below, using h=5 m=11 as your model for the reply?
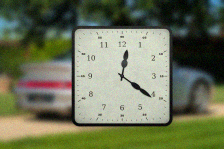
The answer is h=12 m=21
